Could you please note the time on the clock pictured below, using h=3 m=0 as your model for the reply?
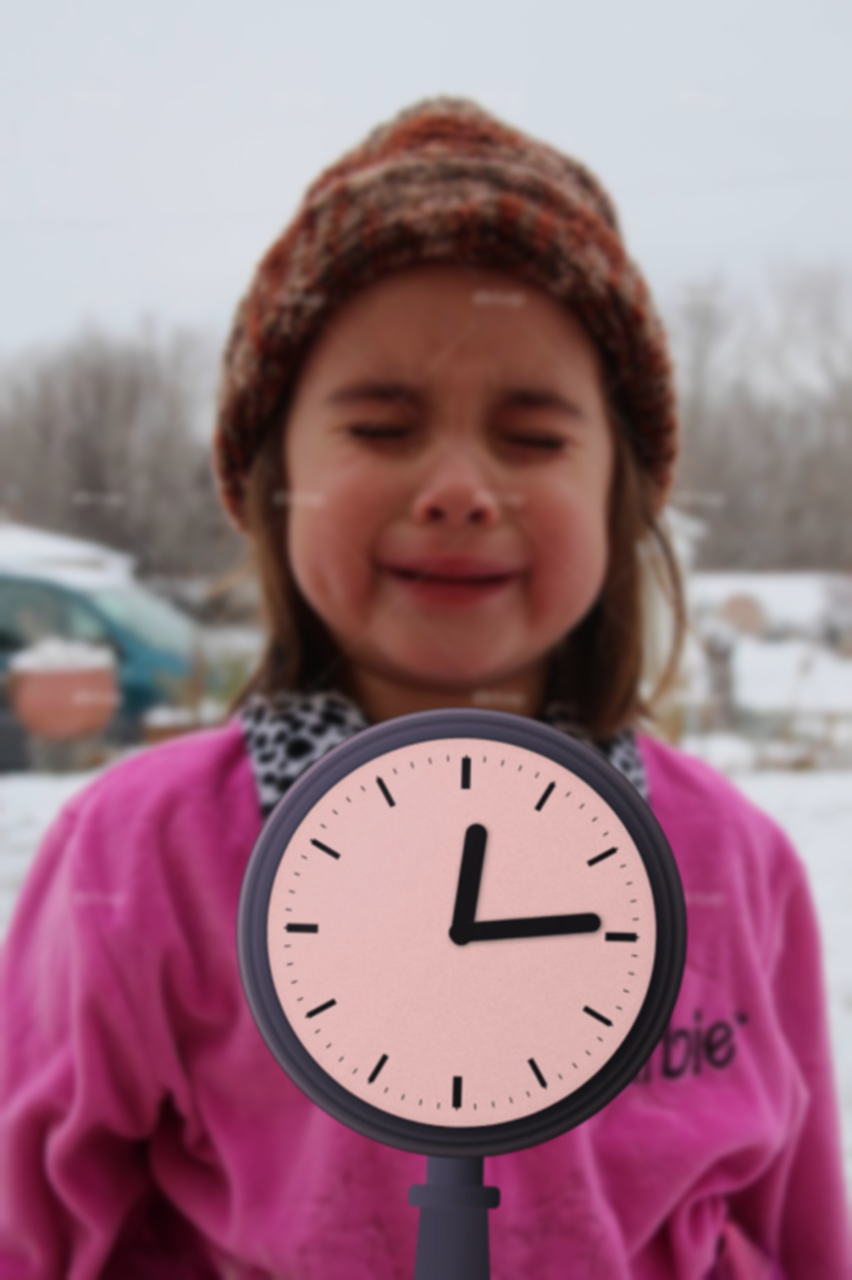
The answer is h=12 m=14
